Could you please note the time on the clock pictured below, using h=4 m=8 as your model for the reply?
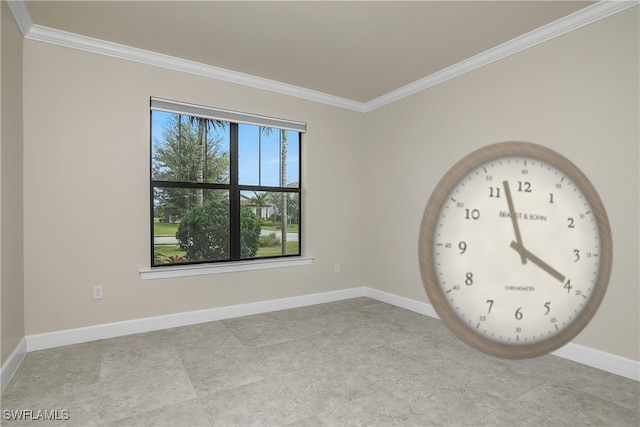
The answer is h=3 m=57
